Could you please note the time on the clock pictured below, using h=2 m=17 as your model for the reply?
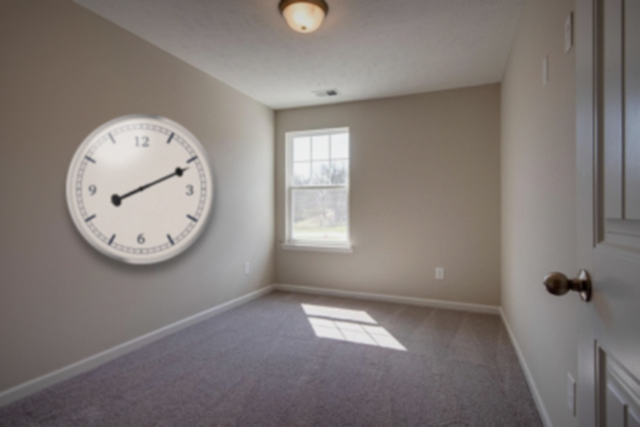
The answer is h=8 m=11
